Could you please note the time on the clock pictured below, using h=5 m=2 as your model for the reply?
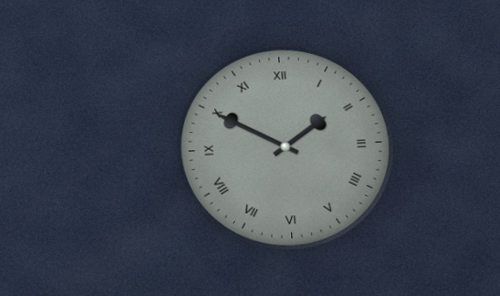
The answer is h=1 m=50
